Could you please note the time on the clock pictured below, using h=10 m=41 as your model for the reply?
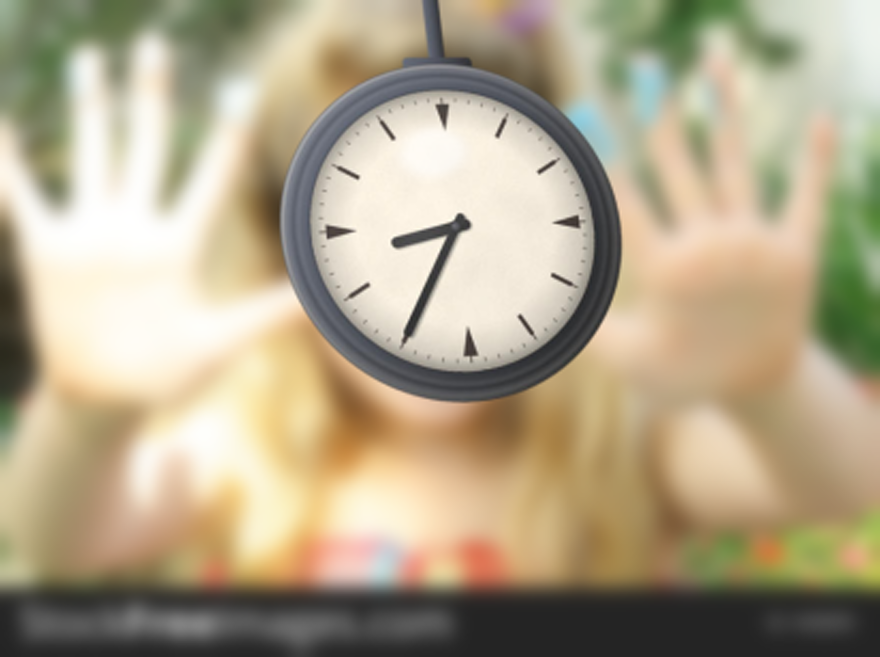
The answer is h=8 m=35
